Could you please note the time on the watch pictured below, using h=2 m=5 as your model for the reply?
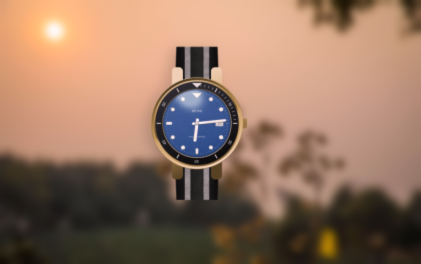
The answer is h=6 m=14
